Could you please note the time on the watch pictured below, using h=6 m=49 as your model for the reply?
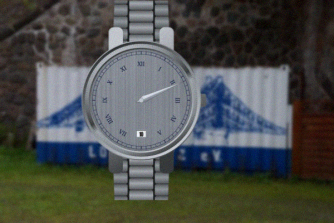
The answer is h=2 m=11
